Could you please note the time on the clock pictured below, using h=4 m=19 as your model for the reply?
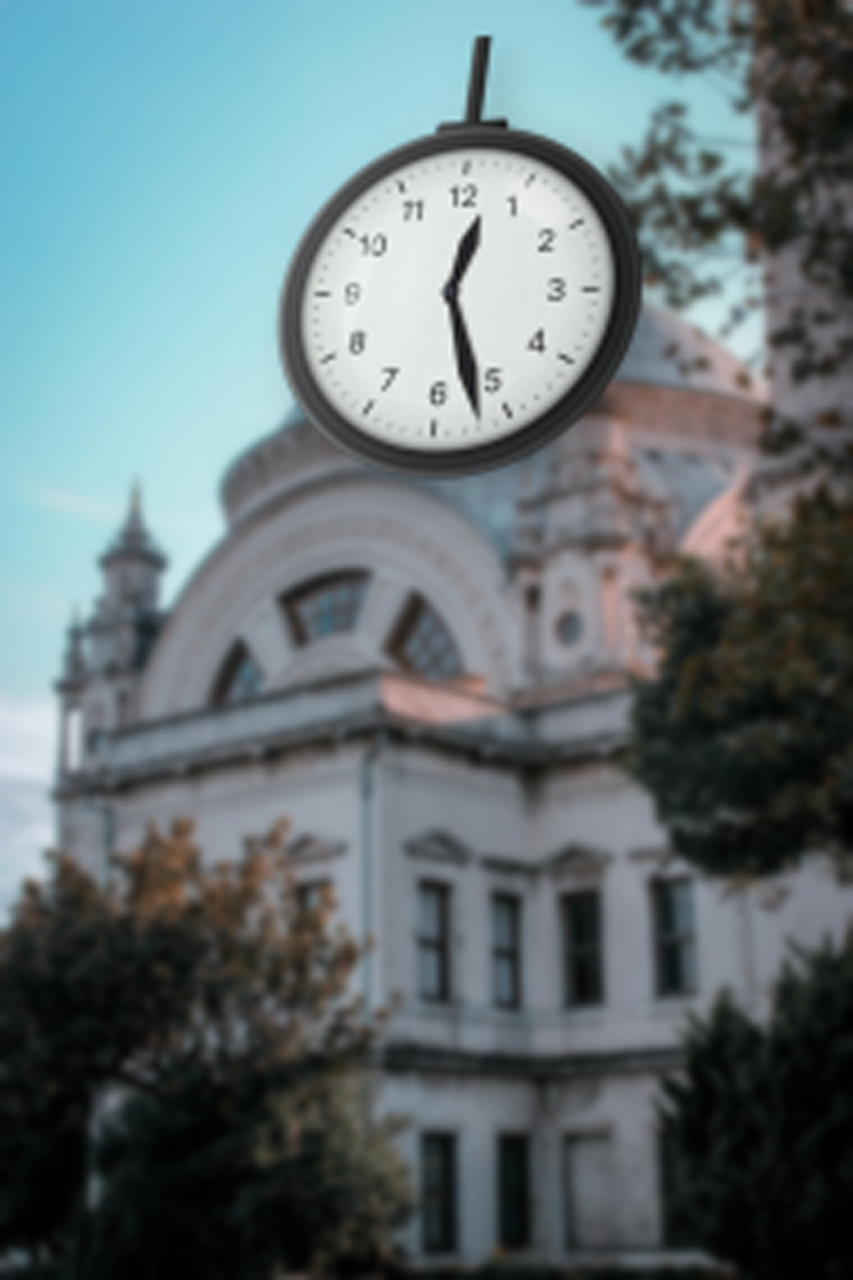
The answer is h=12 m=27
